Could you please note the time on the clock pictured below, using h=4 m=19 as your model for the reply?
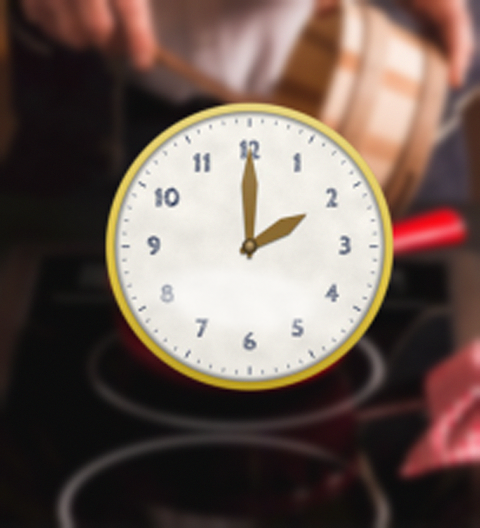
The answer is h=2 m=0
